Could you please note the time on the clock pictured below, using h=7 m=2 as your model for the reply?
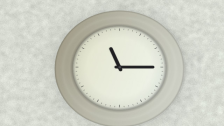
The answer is h=11 m=15
